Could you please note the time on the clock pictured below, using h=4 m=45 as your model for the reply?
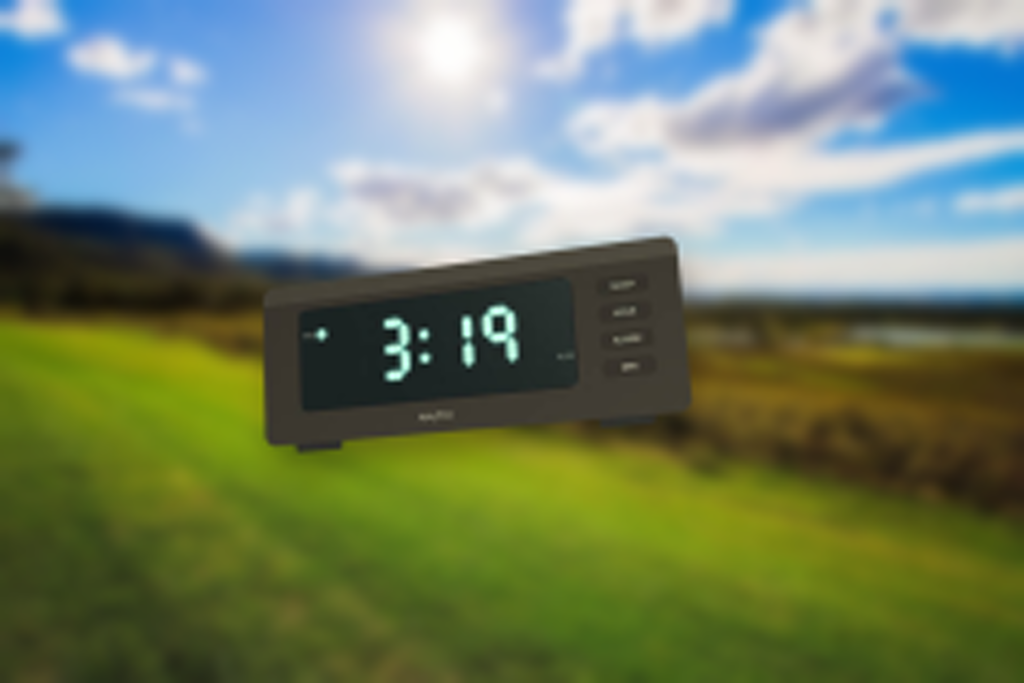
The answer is h=3 m=19
